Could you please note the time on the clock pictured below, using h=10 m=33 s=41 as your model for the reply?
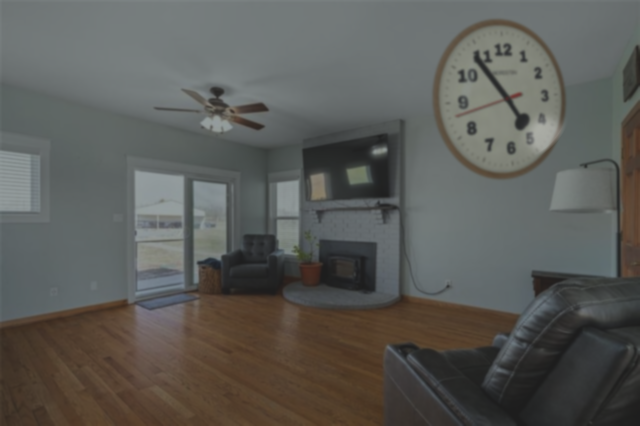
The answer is h=4 m=53 s=43
